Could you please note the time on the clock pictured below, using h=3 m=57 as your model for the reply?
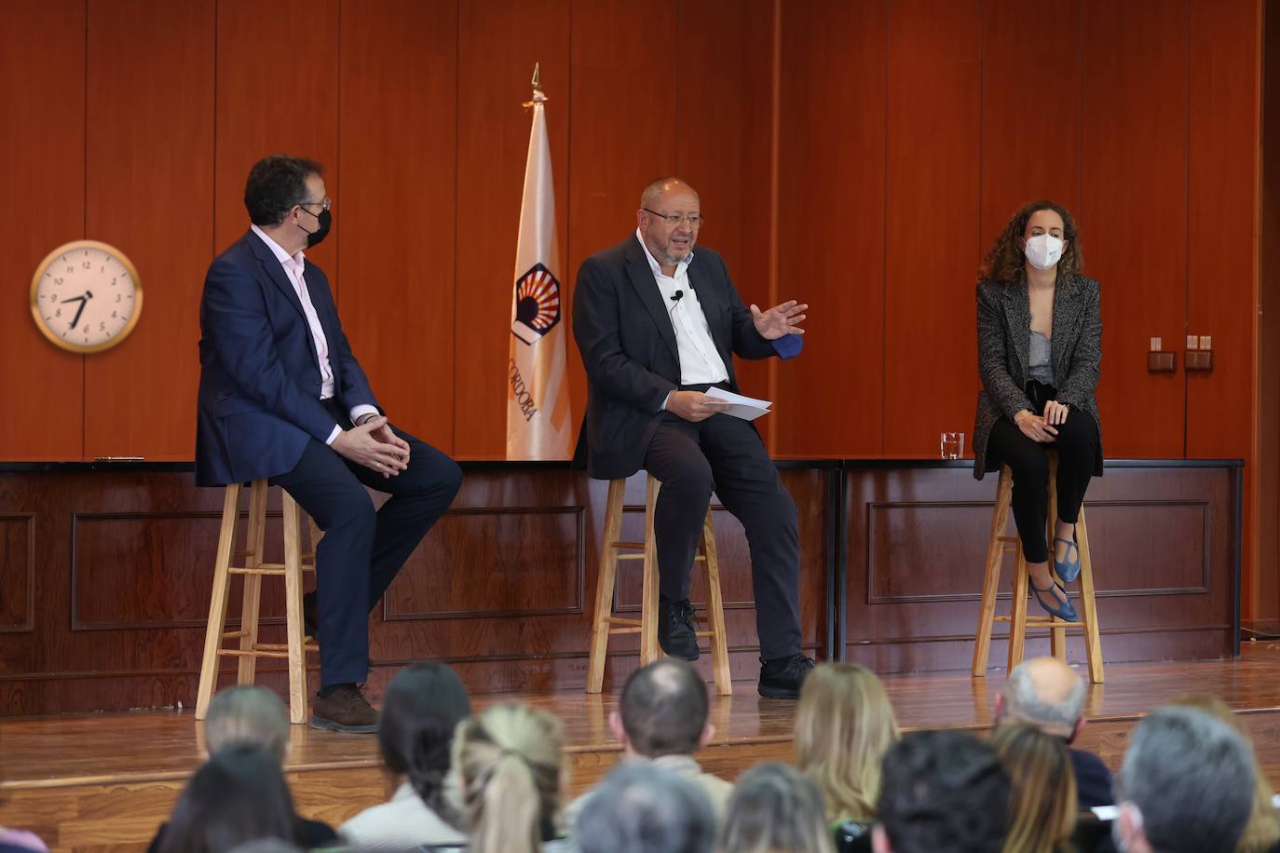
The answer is h=8 m=34
